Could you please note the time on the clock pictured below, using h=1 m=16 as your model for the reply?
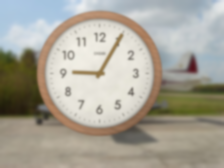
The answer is h=9 m=5
